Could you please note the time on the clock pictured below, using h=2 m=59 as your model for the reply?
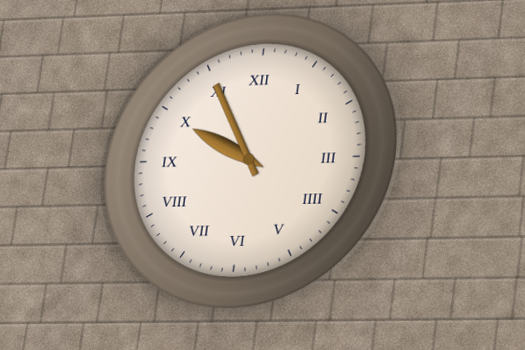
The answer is h=9 m=55
